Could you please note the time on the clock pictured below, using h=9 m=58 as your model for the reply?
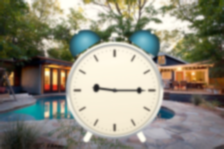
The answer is h=9 m=15
